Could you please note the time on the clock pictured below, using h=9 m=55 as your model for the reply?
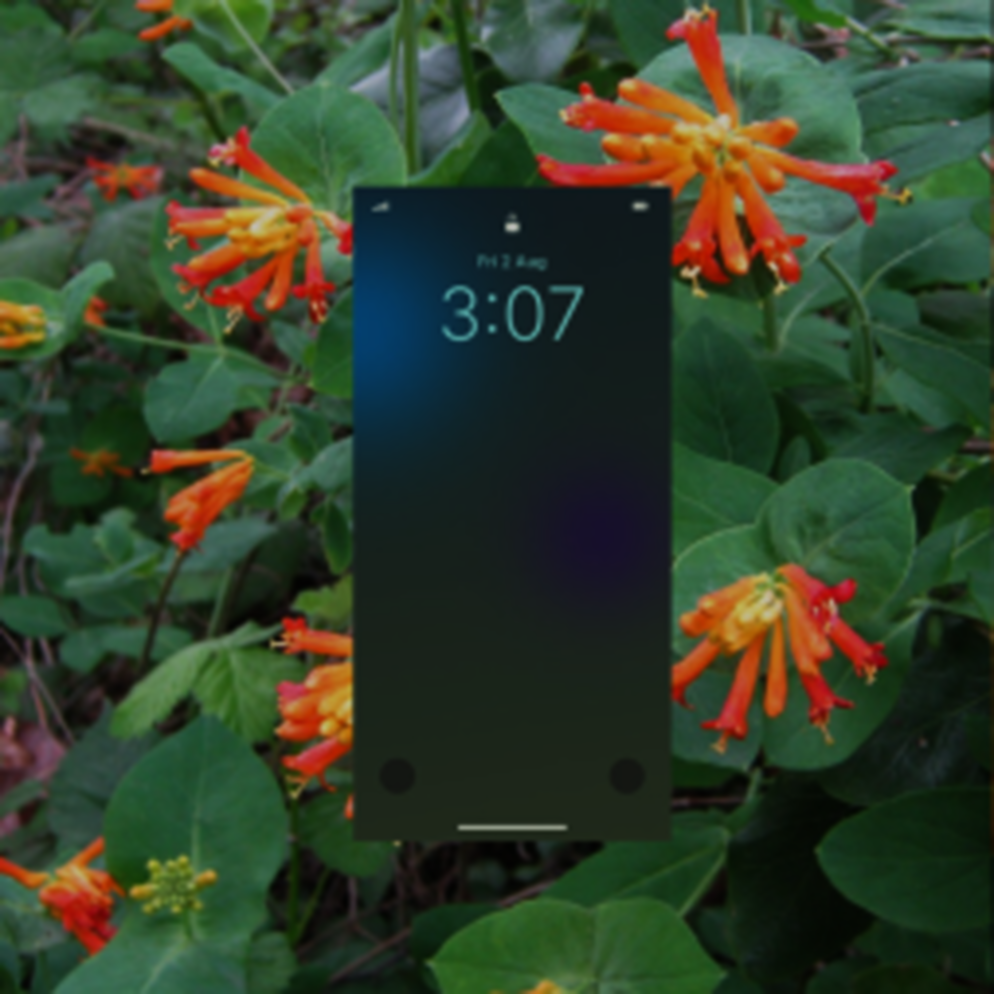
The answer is h=3 m=7
